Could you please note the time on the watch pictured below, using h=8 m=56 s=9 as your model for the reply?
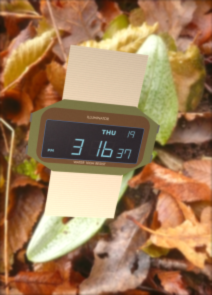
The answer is h=3 m=16 s=37
